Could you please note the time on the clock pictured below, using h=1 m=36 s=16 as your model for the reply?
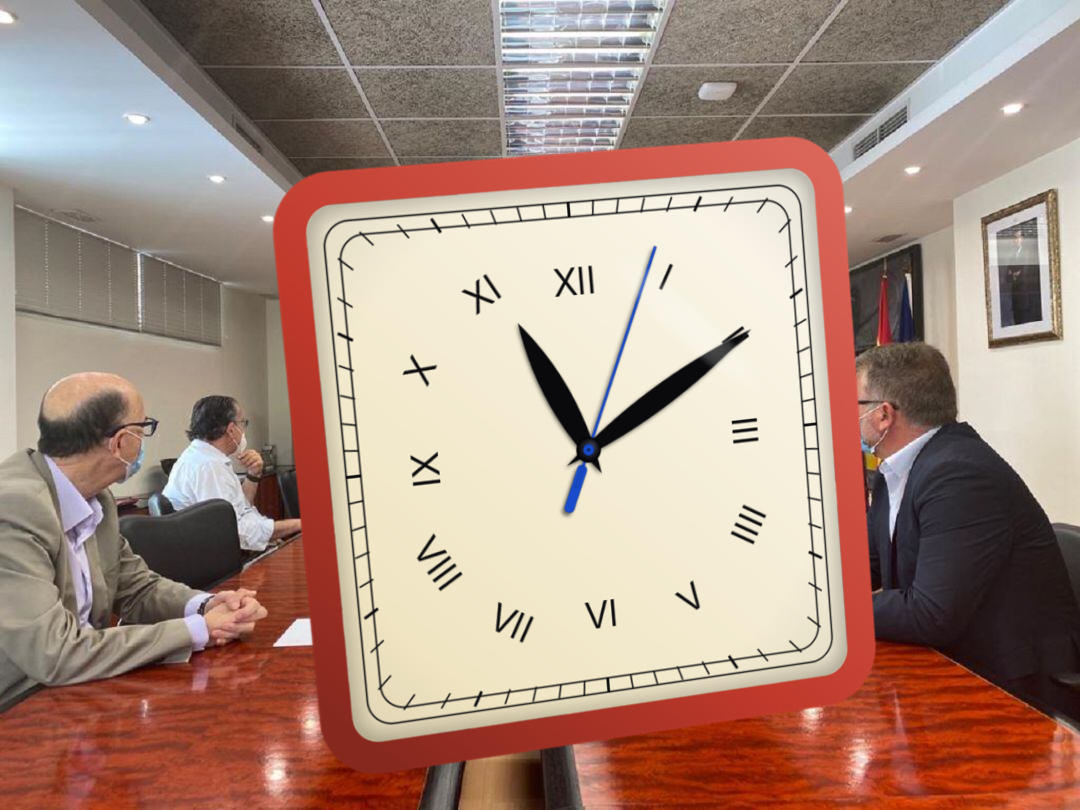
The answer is h=11 m=10 s=4
